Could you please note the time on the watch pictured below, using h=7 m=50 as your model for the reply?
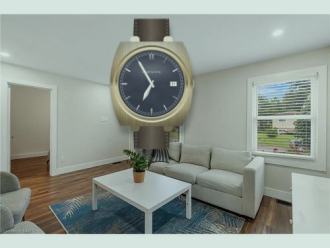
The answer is h=6 m=55
